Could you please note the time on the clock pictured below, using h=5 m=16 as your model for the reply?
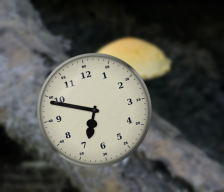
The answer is h=6 m=49
